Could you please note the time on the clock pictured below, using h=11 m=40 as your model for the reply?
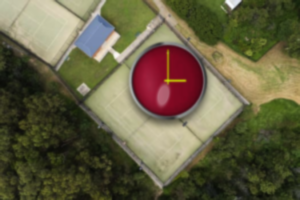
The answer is h=3 m=0
